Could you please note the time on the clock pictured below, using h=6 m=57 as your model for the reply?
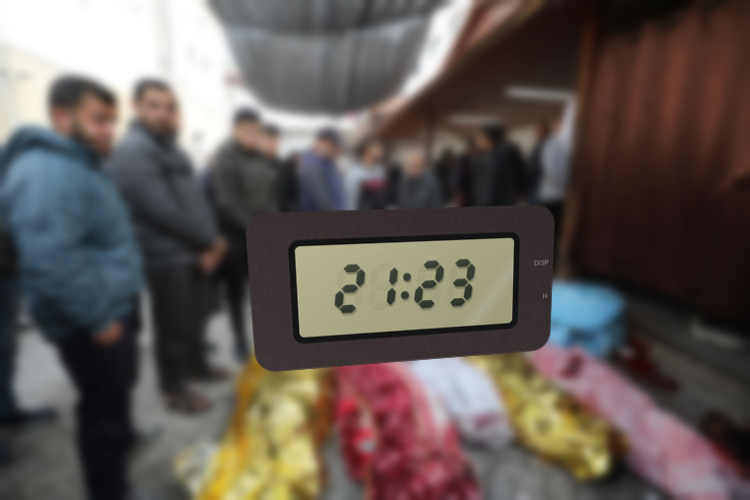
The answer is h=21 m=23
